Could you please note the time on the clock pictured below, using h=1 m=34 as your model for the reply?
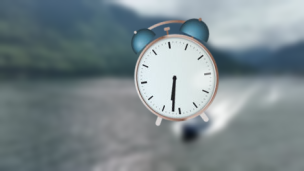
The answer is h=6 m=32
